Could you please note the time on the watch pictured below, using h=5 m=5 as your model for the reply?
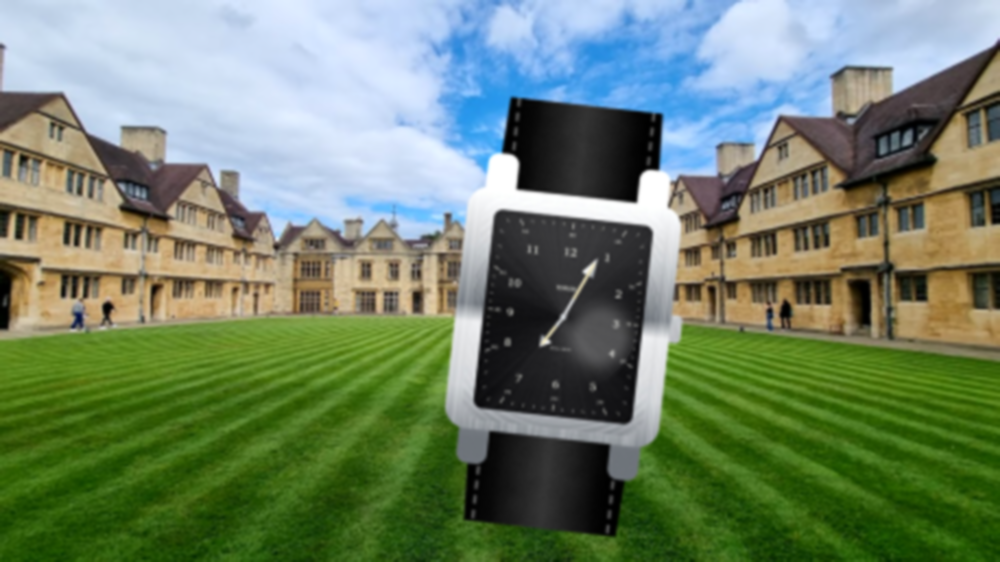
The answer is h=7 m=4
